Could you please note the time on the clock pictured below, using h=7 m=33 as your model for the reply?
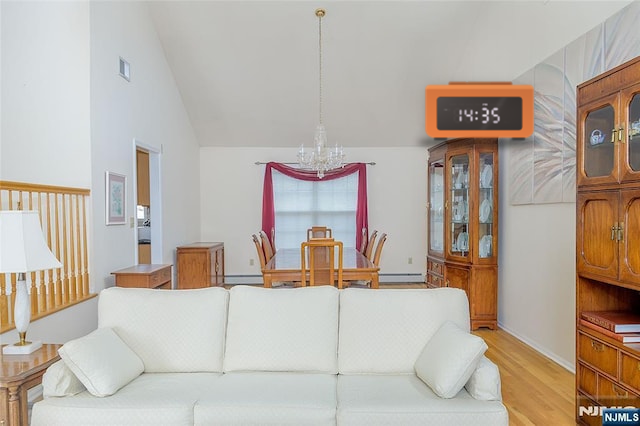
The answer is h=14 m=35
